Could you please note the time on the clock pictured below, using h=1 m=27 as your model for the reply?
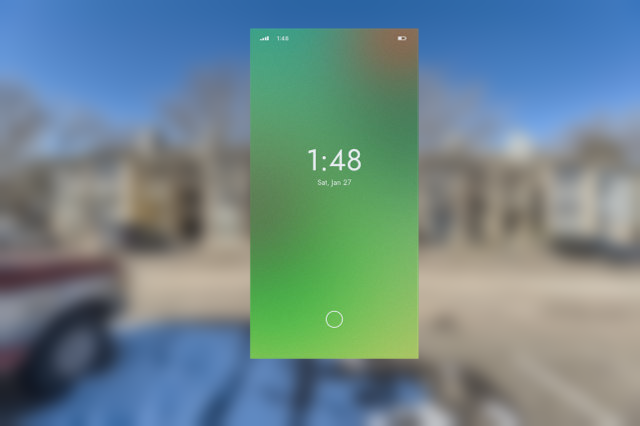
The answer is h=1 m=48
